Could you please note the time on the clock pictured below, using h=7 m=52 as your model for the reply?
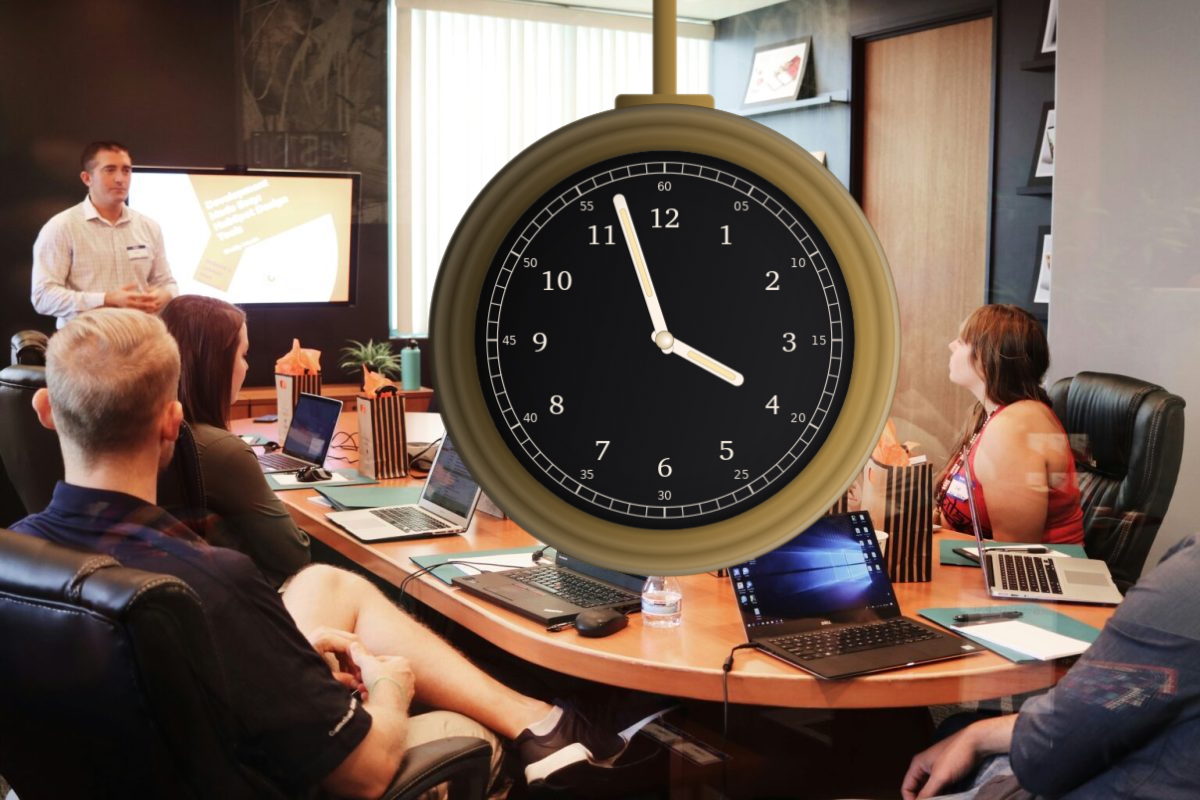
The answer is h=3 m=57
